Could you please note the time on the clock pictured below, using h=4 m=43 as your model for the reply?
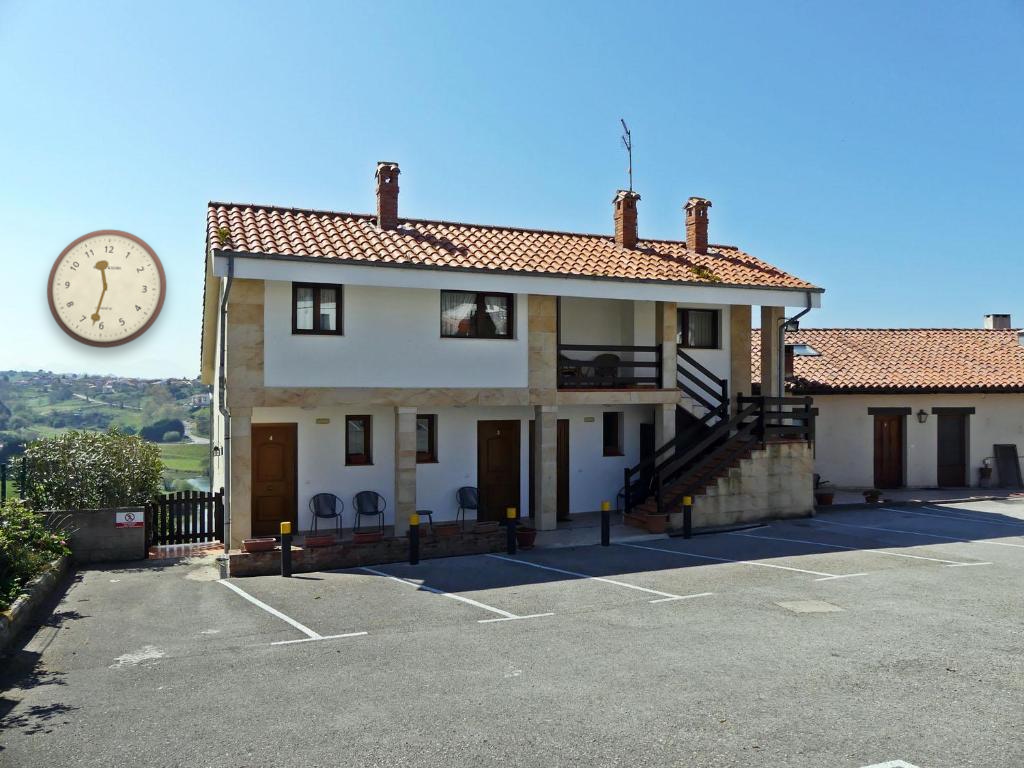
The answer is h=11 m=32
